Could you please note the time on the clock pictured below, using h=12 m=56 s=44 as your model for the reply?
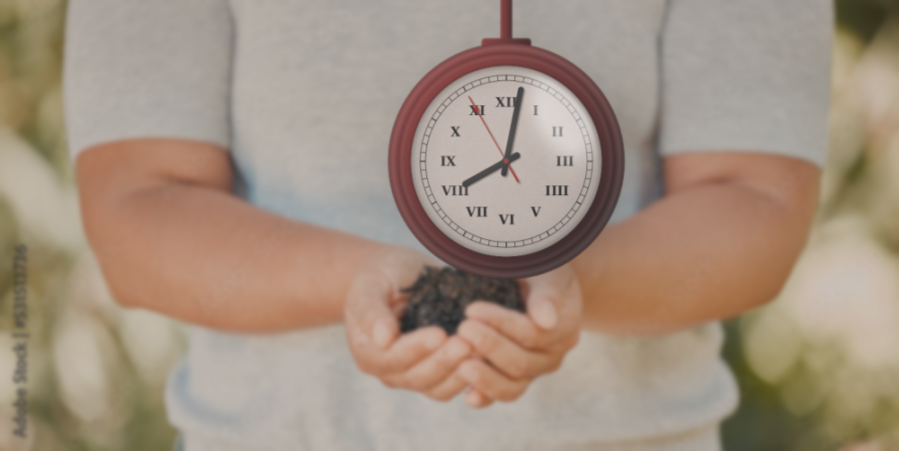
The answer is h=8 m=1 s=55
